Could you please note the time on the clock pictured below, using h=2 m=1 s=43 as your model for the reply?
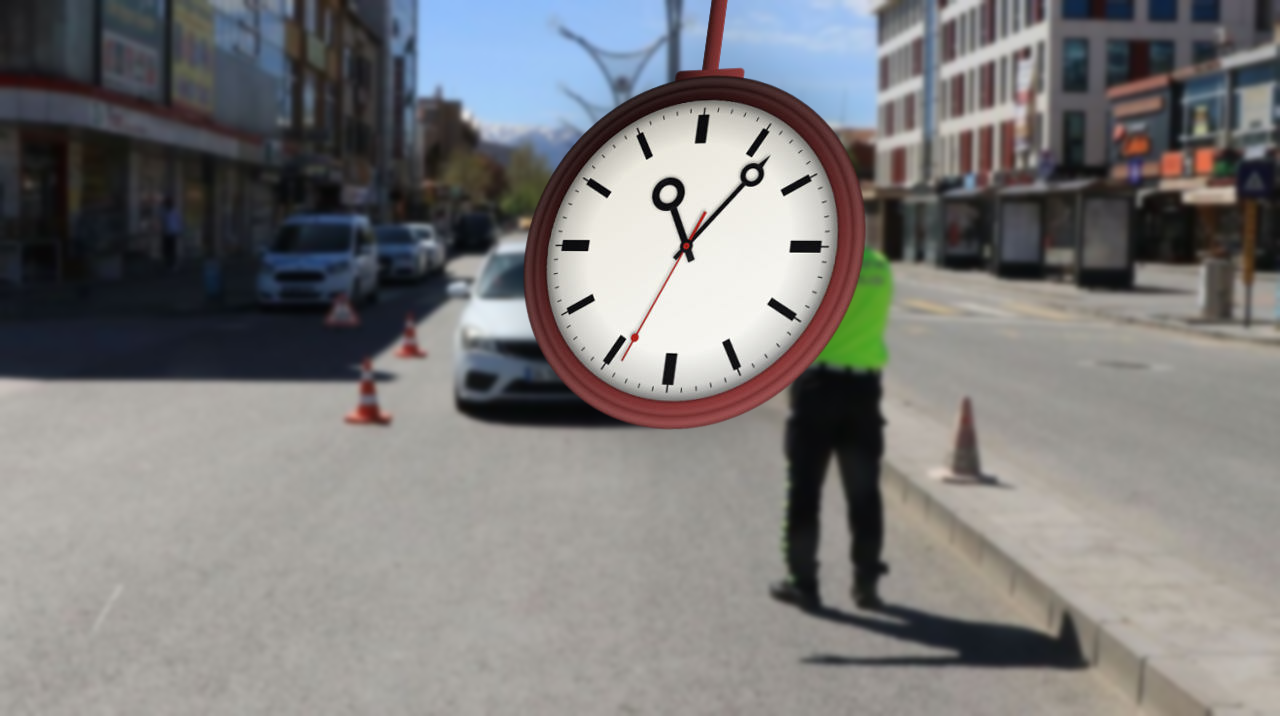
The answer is h=11 m=6 s=34
